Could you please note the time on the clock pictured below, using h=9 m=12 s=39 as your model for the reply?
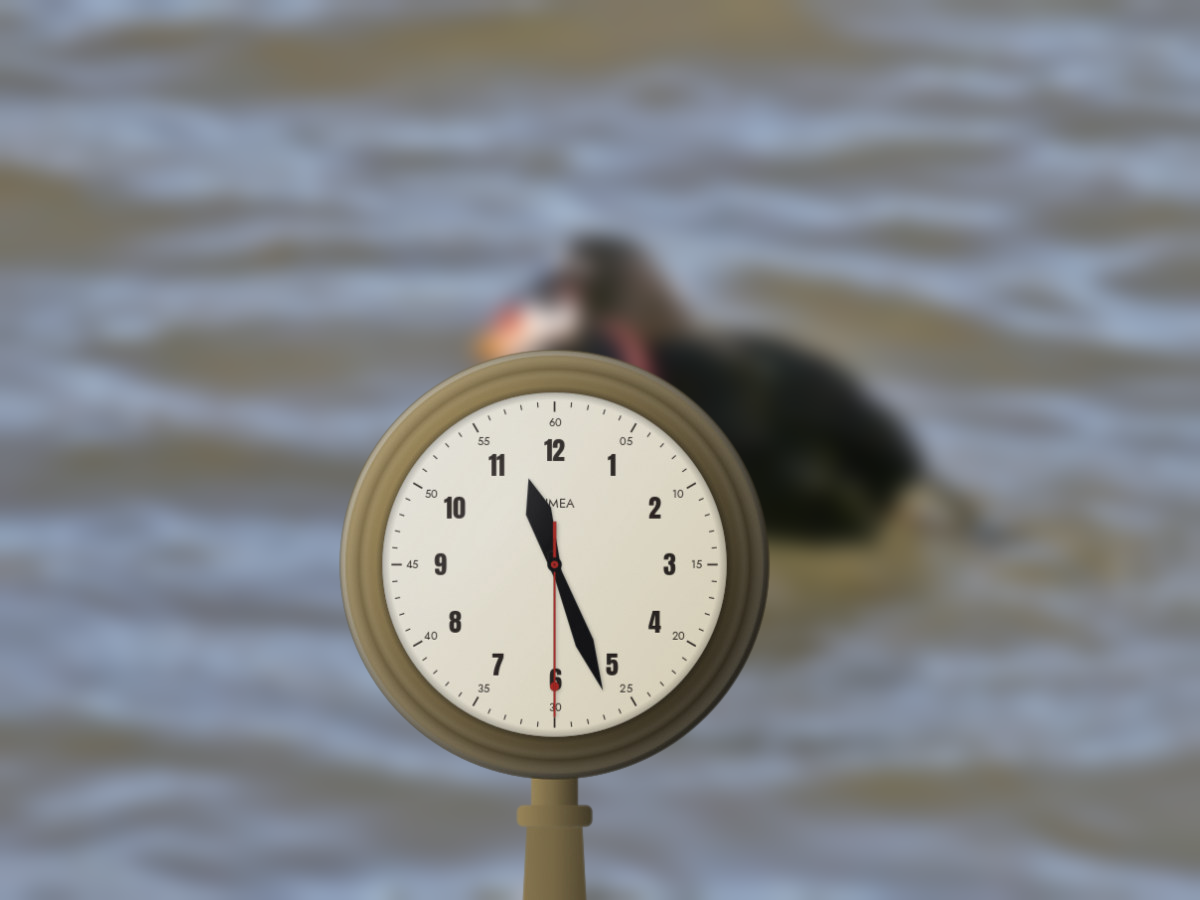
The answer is h=11 m=26 s=30
